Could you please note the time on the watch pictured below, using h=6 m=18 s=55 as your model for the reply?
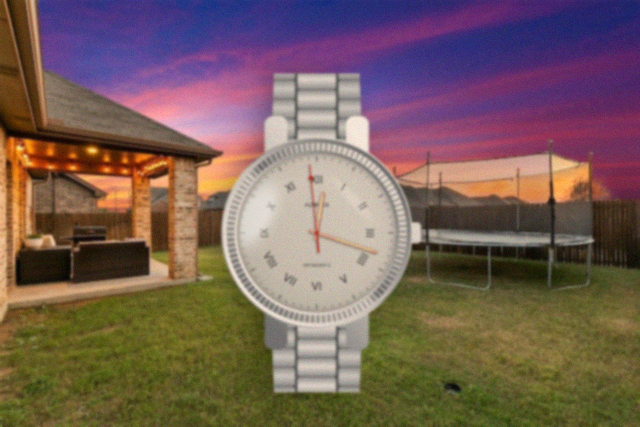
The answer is h=12 m=17 s=59
